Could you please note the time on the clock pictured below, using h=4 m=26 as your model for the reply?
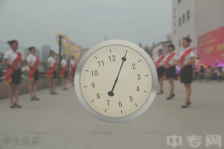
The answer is h=7 m=5
